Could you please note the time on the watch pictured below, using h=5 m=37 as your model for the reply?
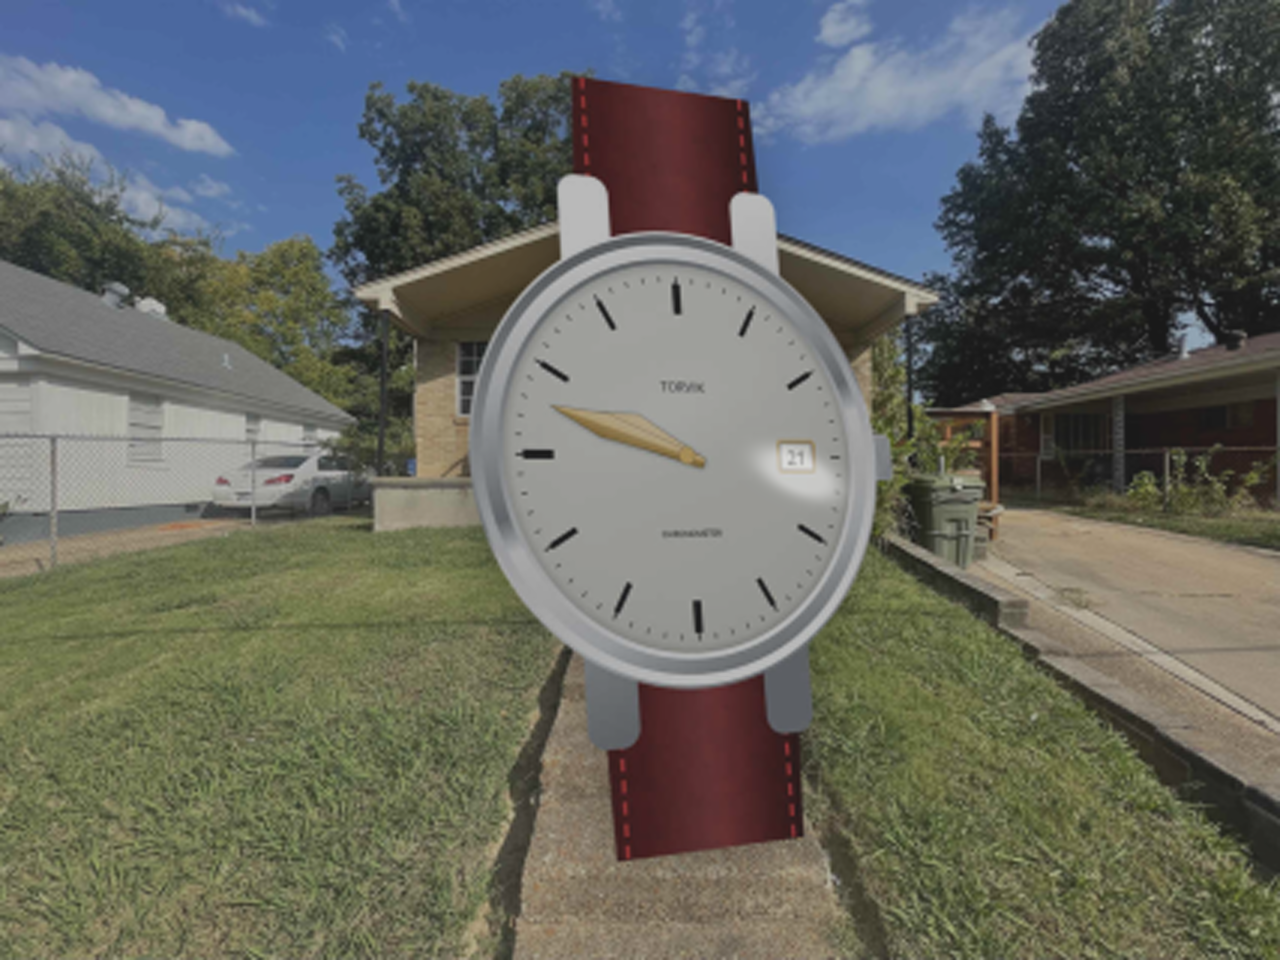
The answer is h=9 m=48
